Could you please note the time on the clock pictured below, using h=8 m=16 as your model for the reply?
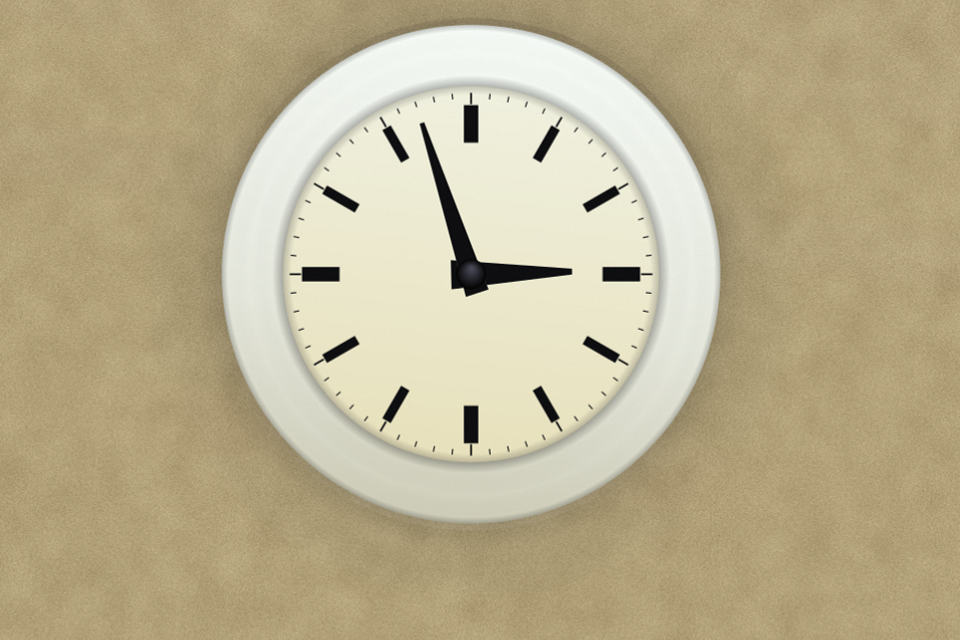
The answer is h=2 m=57
